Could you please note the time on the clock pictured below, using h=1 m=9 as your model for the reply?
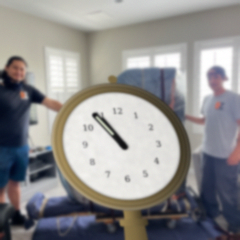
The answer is h=10 m=54
